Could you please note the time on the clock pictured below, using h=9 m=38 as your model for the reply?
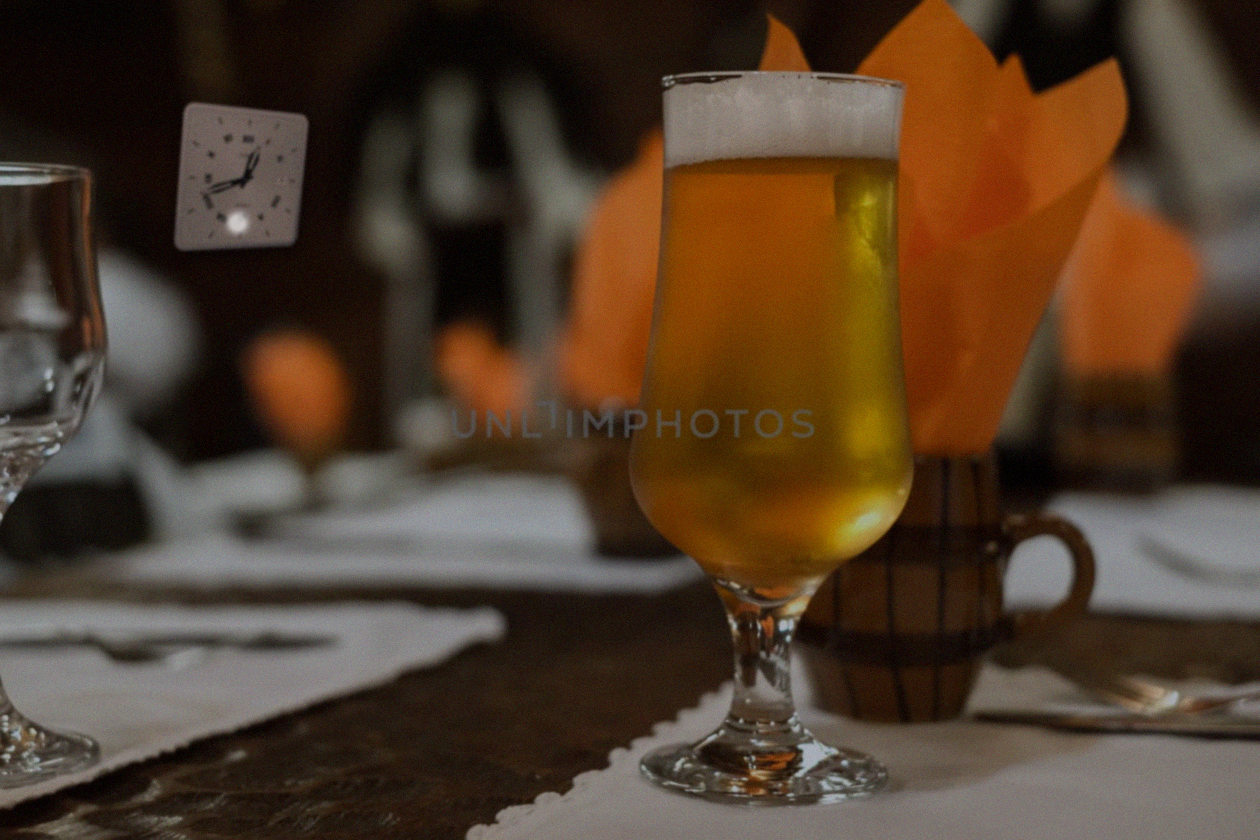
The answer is h=12 m=42
